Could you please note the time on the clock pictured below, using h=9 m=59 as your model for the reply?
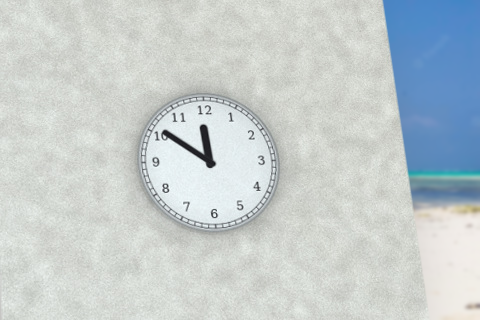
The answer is h=11 m=51
